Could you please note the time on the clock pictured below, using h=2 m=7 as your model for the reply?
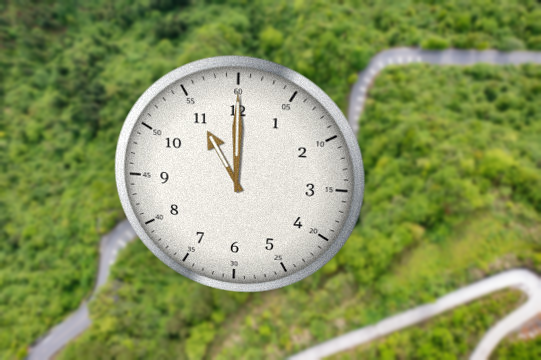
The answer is h=11 m=0
